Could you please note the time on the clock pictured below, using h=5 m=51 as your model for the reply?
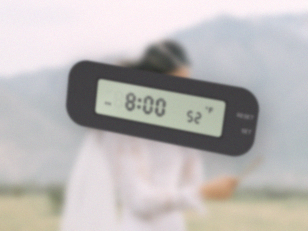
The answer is h=8 m=0
